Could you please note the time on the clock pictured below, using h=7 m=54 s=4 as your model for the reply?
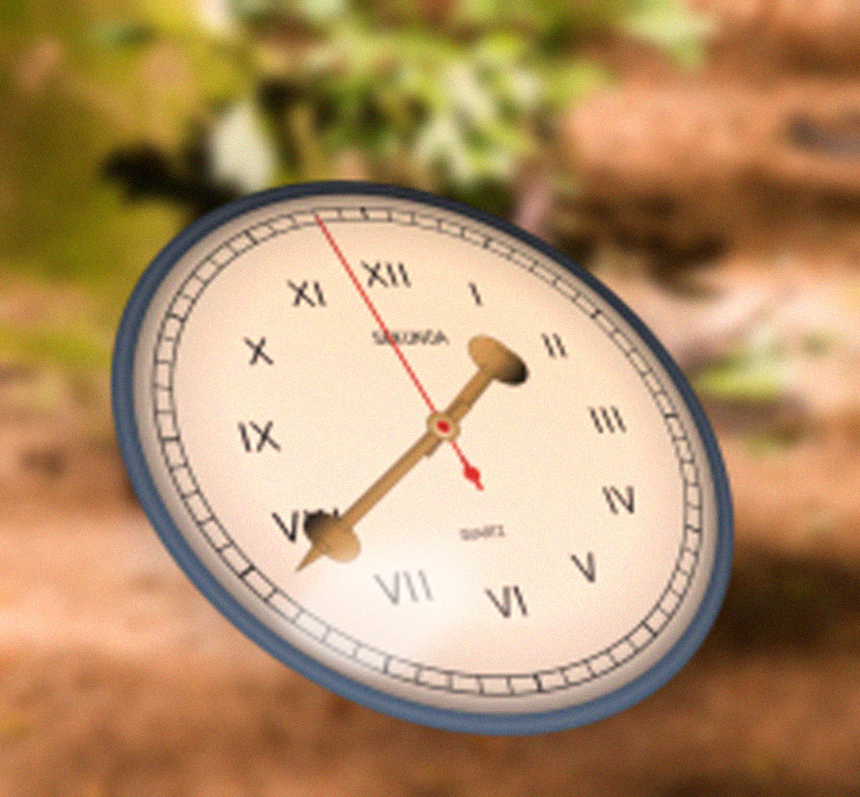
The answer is h=1 m=38 s=58
